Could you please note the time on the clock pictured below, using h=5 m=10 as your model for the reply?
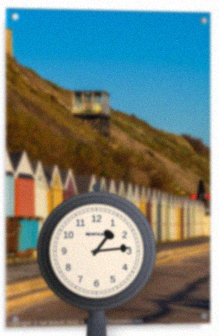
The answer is h=1 m=14
